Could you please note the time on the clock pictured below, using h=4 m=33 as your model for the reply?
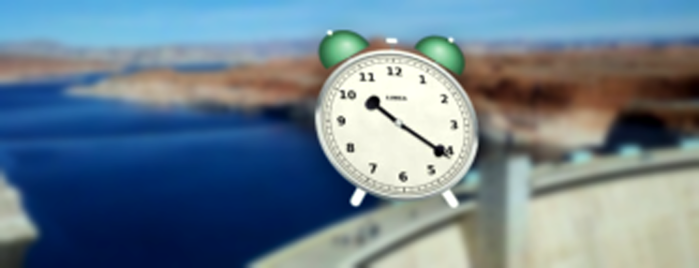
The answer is h=10 m=21
